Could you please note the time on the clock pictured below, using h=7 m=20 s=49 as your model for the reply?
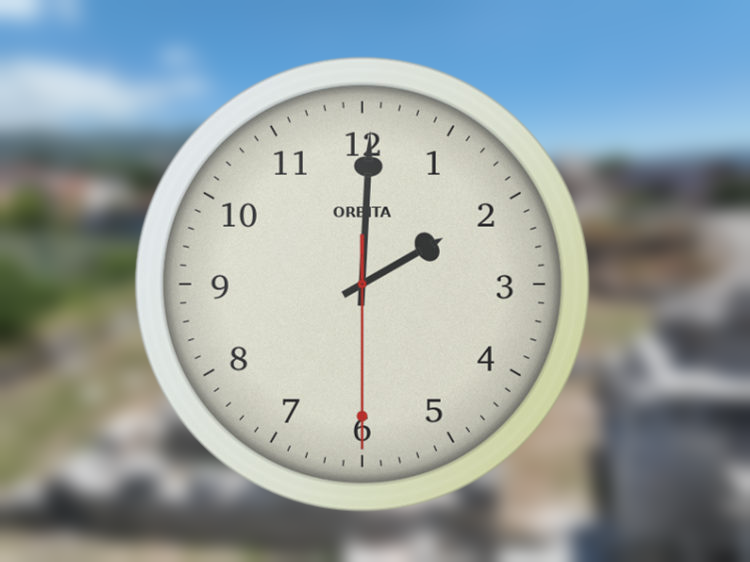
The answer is h=2 m=0 s=30
